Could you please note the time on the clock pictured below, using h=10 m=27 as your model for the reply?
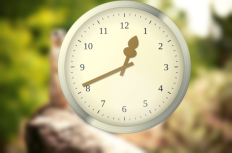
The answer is h=12 m=41
